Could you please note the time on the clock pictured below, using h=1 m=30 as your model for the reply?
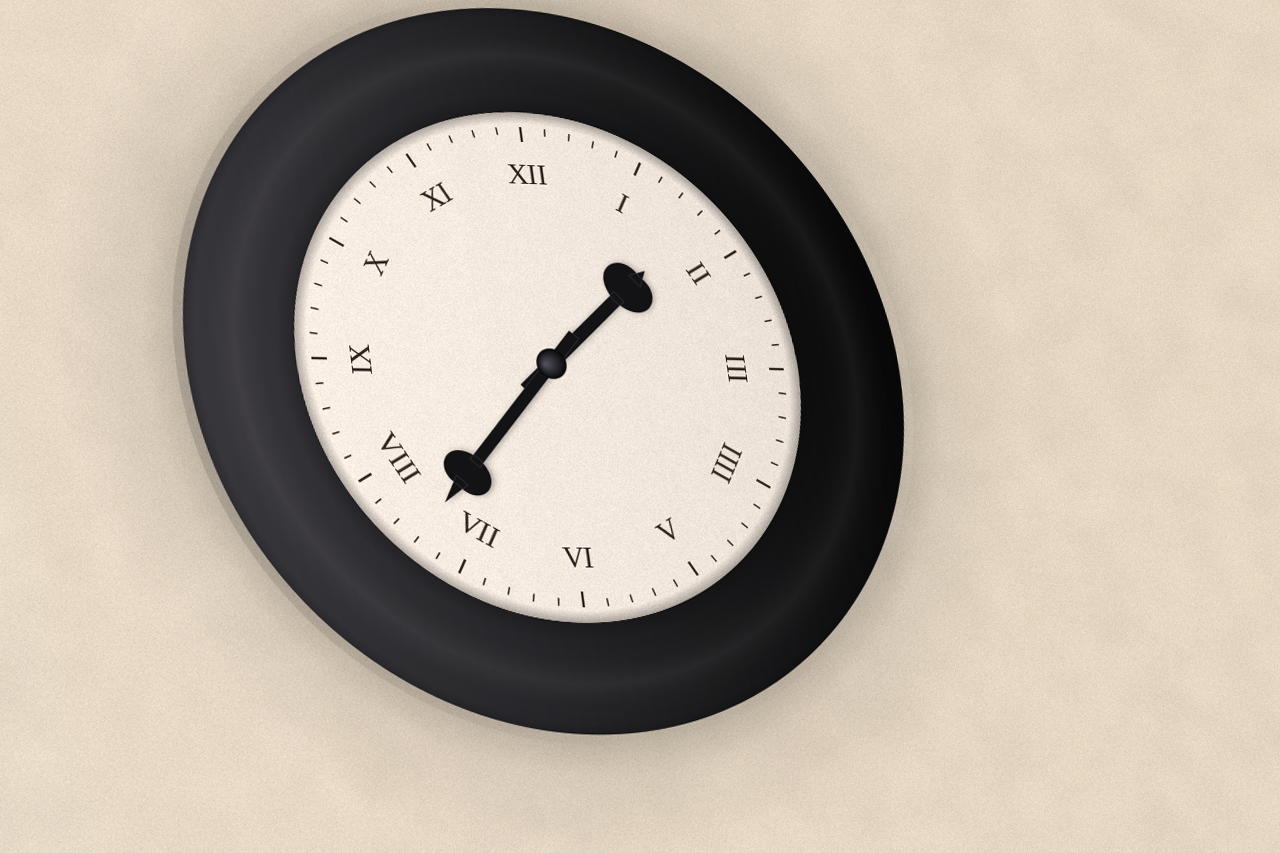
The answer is h=1 m=37
